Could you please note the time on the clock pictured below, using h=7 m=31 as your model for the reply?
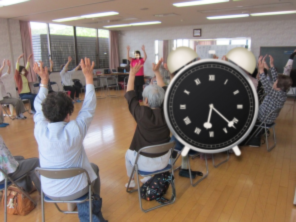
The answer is h=6 m=22
